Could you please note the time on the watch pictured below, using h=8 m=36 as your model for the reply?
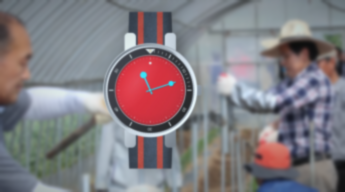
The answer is h=11 m=12
